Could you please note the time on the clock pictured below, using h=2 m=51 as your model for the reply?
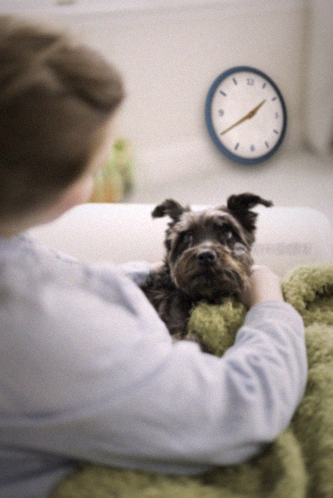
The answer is h=1 m=40
